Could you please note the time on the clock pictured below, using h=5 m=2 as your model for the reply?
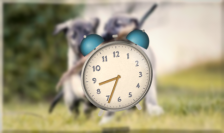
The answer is h=8 m=34
